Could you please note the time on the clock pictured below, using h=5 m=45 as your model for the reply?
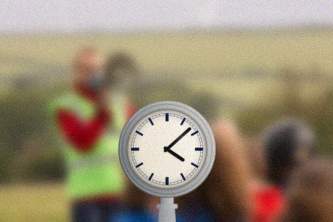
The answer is h=4 m=8
